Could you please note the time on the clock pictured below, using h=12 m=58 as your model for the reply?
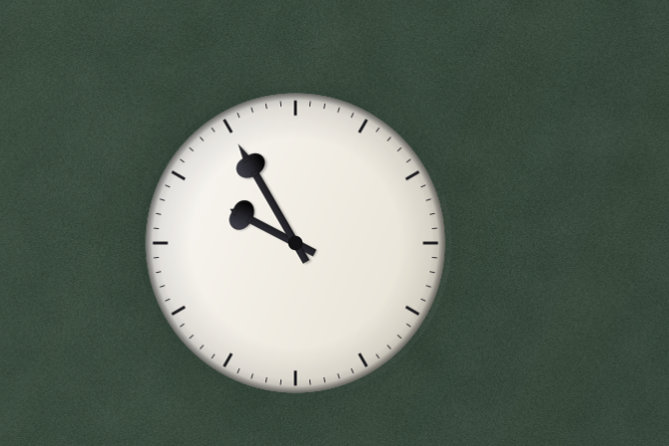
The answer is h=9 m=55
